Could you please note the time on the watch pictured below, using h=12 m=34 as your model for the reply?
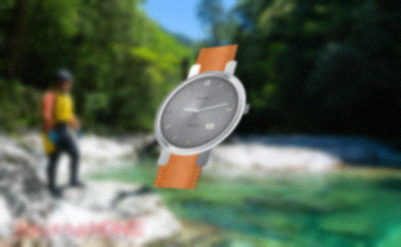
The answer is h=9 m=13
